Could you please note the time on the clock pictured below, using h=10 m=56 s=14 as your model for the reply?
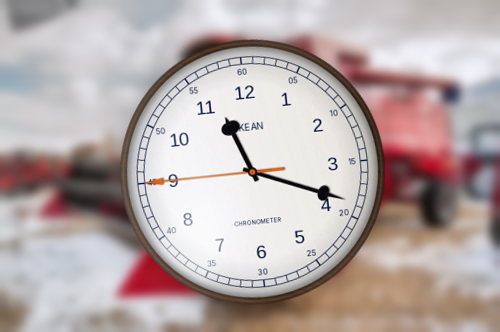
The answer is h=11 m=18 s=45
